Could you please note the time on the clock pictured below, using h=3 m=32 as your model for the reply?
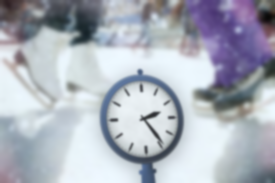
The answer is h=2 m=24
